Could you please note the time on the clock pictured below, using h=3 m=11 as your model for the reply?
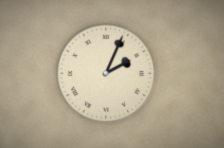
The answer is h=2 m=4
